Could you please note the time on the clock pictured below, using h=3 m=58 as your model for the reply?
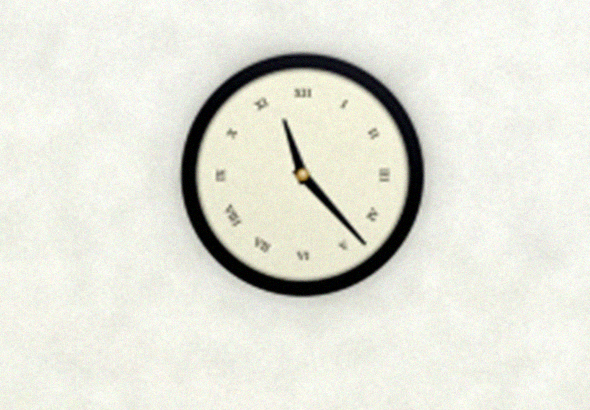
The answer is h=11 m=23
